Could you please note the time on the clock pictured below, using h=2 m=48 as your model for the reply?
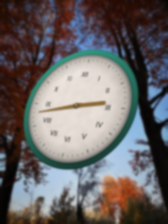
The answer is h=2 m=43
